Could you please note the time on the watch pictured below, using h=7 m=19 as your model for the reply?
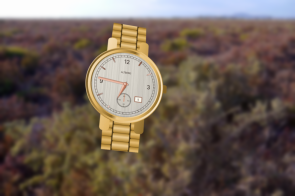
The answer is h=6 m=46
